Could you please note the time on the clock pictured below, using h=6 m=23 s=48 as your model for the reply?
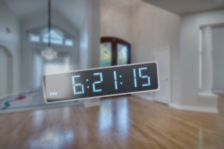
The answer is h=6 m=21 s=15
